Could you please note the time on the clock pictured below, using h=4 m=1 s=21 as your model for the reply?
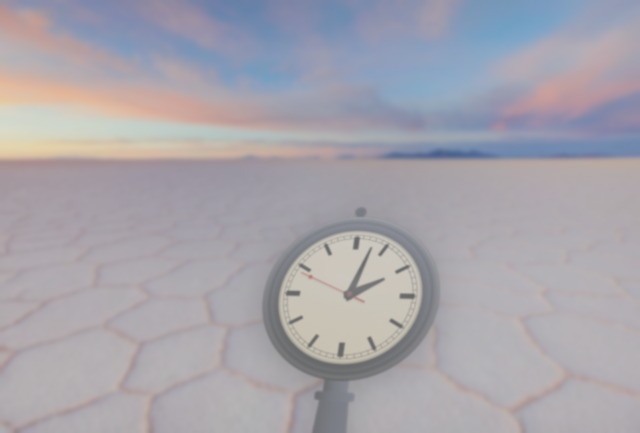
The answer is h=2 m=2 s=49
